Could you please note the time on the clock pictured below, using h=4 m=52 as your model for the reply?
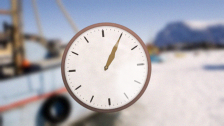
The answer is h=1 m=5
